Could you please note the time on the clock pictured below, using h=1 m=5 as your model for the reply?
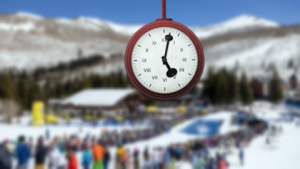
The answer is h=5 m=2
